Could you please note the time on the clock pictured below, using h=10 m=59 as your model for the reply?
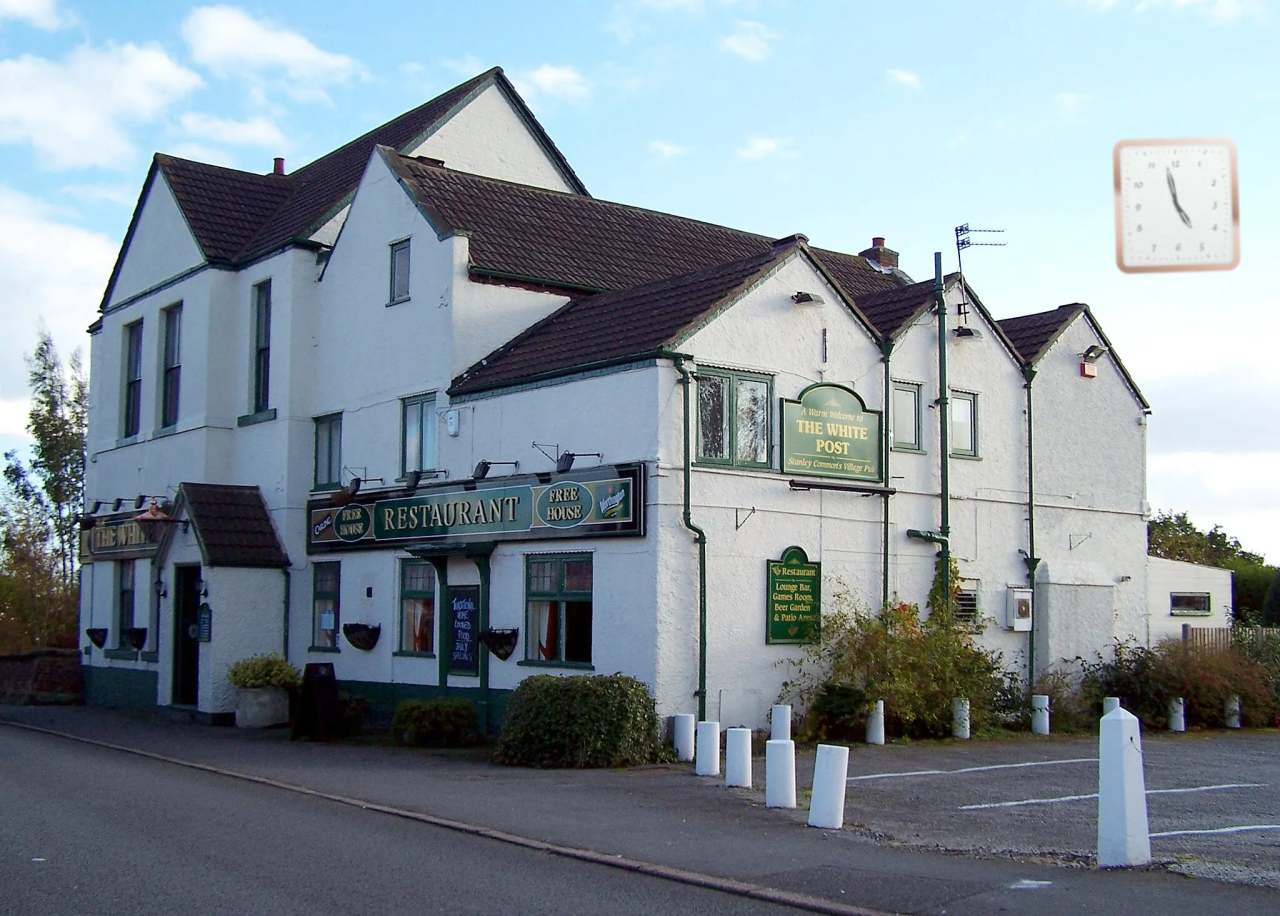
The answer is h=4 m=58
